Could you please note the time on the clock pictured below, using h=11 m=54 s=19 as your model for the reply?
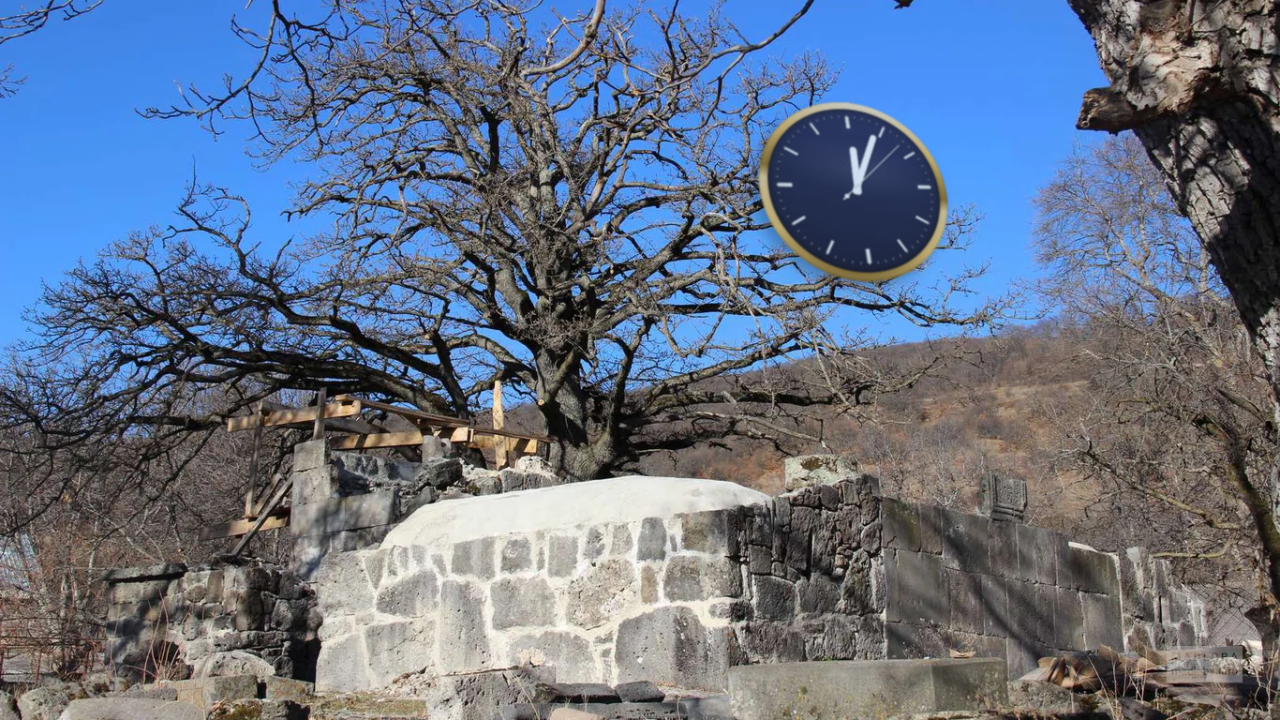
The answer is h=12 m=4 s=8
